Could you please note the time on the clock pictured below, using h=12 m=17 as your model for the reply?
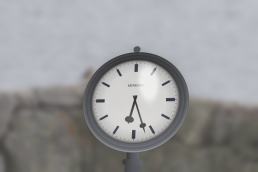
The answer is h=6 m=27
